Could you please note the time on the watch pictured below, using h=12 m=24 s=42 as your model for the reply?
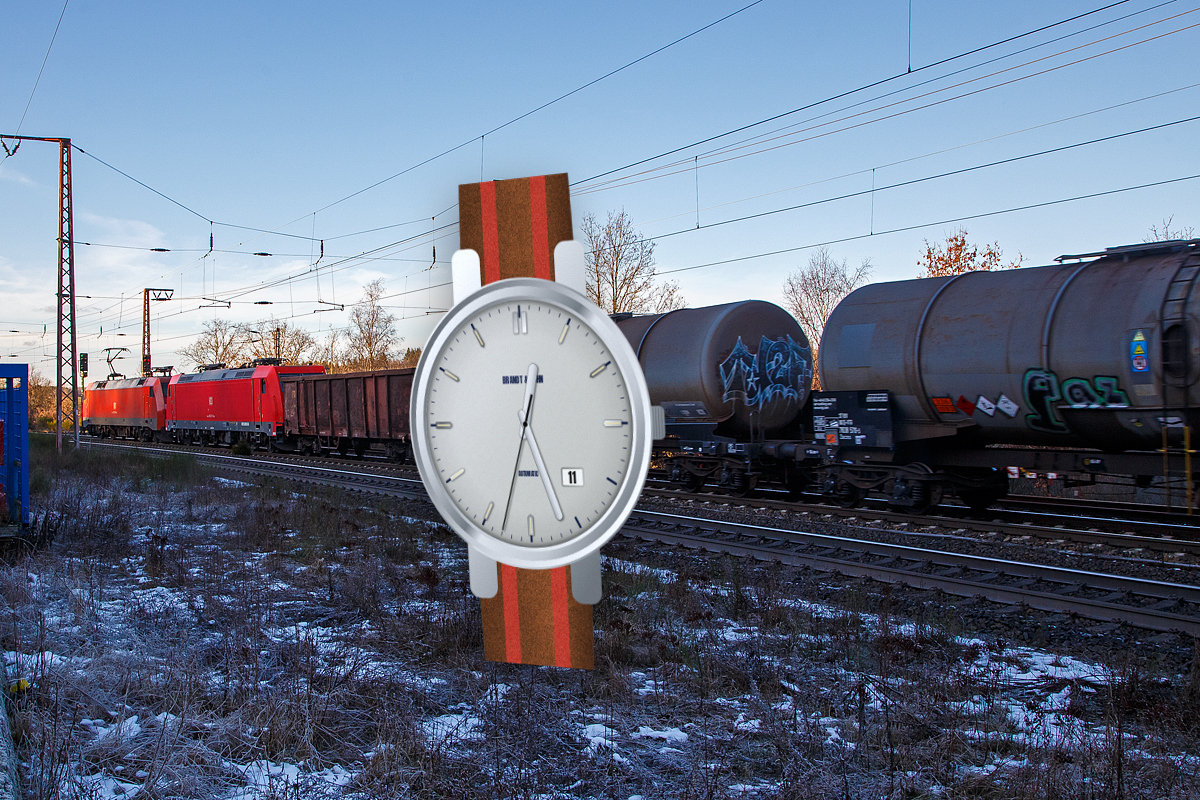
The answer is h=12 m=26 s=33
